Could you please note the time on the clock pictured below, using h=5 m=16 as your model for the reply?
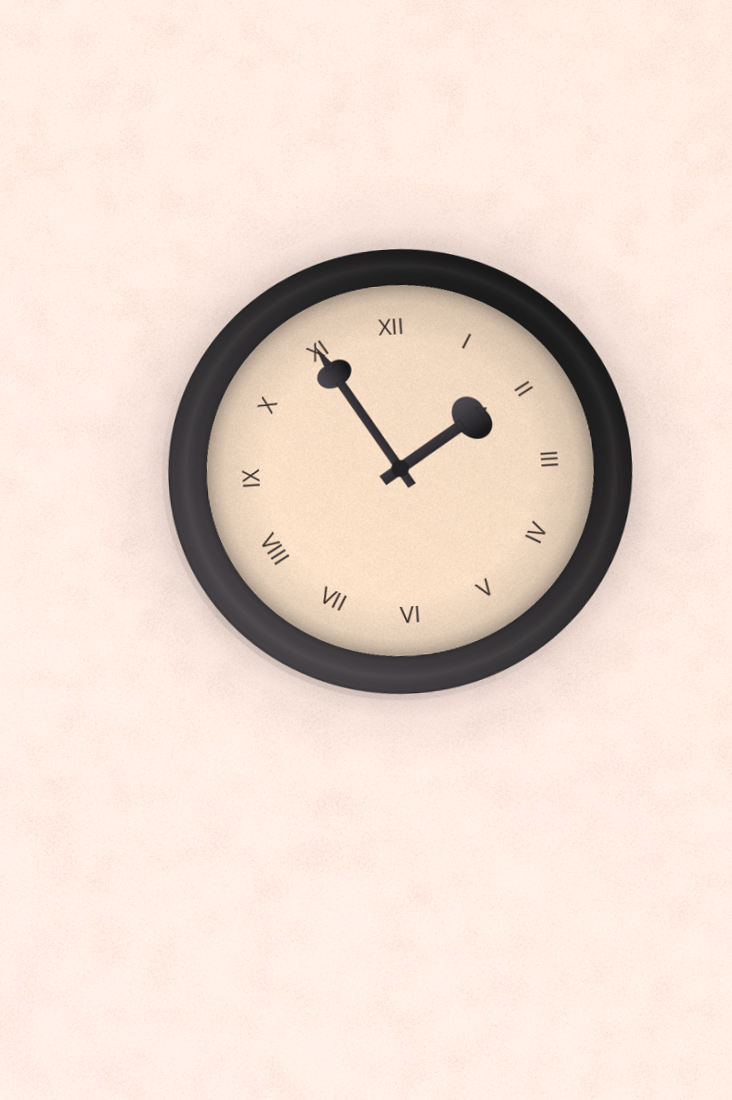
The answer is h=1 m=55
